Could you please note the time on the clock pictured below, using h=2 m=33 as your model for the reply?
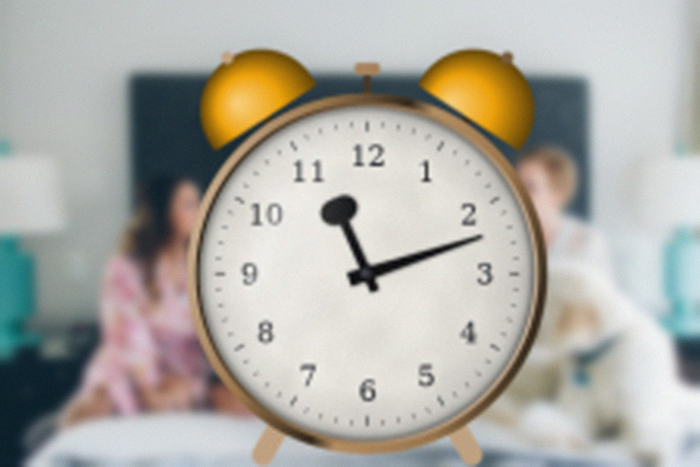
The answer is h=11 m=12
